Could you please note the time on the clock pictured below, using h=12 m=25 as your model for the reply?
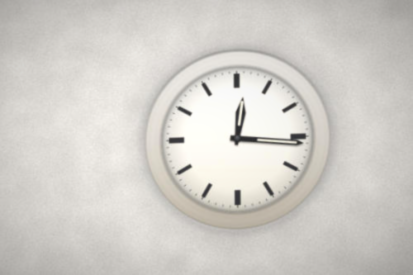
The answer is h=12 m=16
